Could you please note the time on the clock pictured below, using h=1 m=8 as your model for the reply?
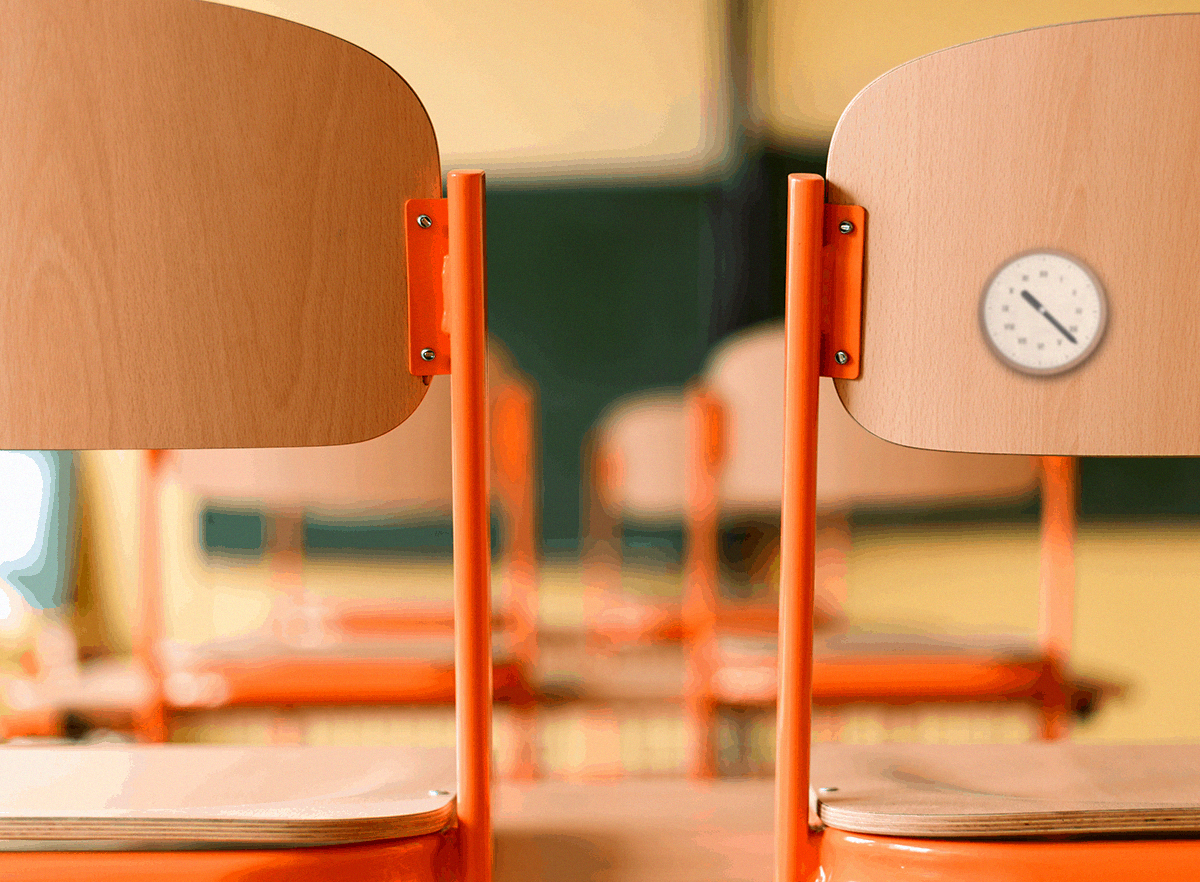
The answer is h=10 m=22
